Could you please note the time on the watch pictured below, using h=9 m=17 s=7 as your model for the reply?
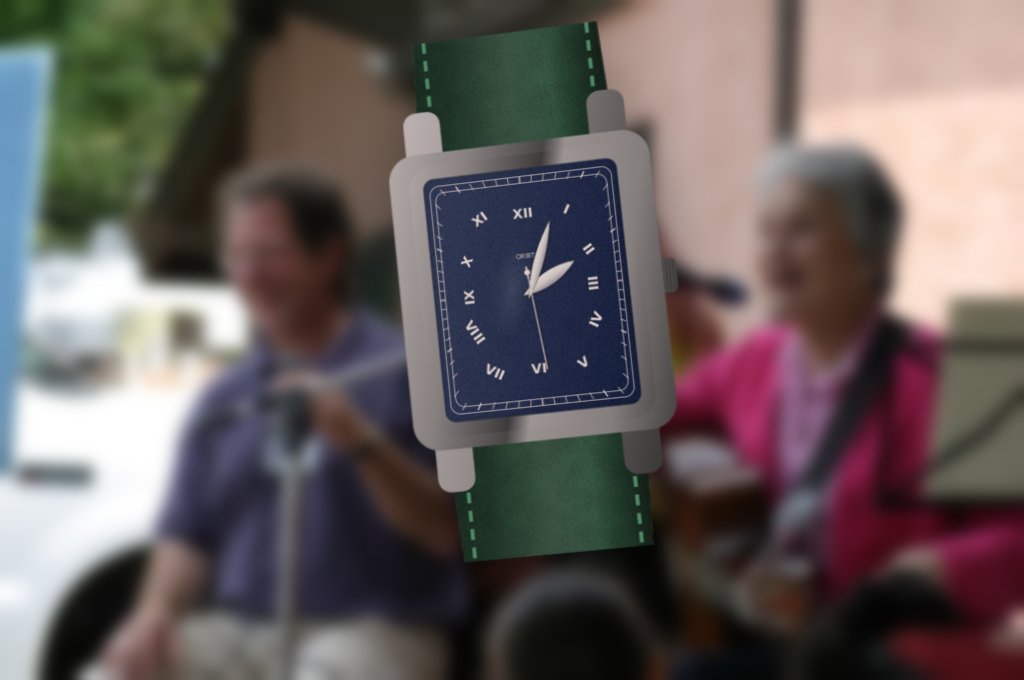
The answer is h=2 m=3 s=29
